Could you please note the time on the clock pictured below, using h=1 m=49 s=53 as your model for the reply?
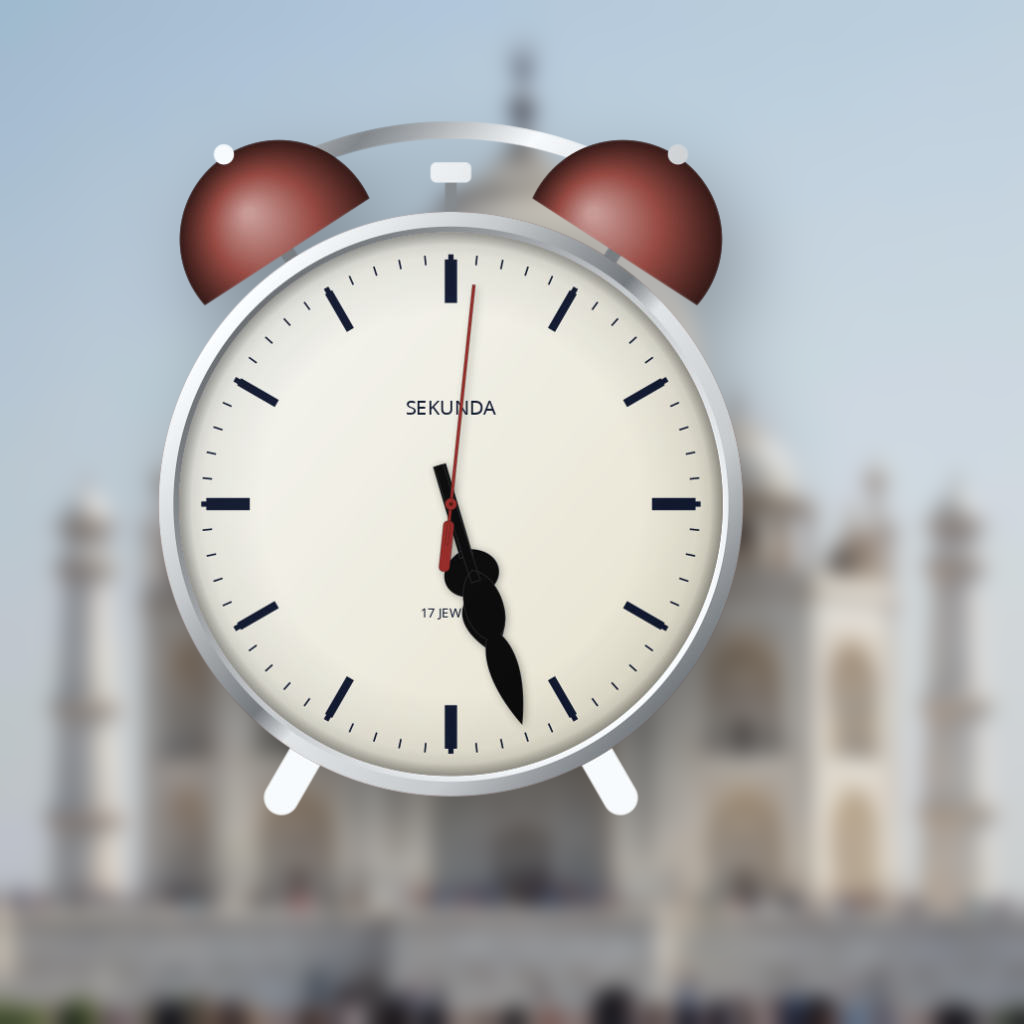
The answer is h=5 m=27 s=1
